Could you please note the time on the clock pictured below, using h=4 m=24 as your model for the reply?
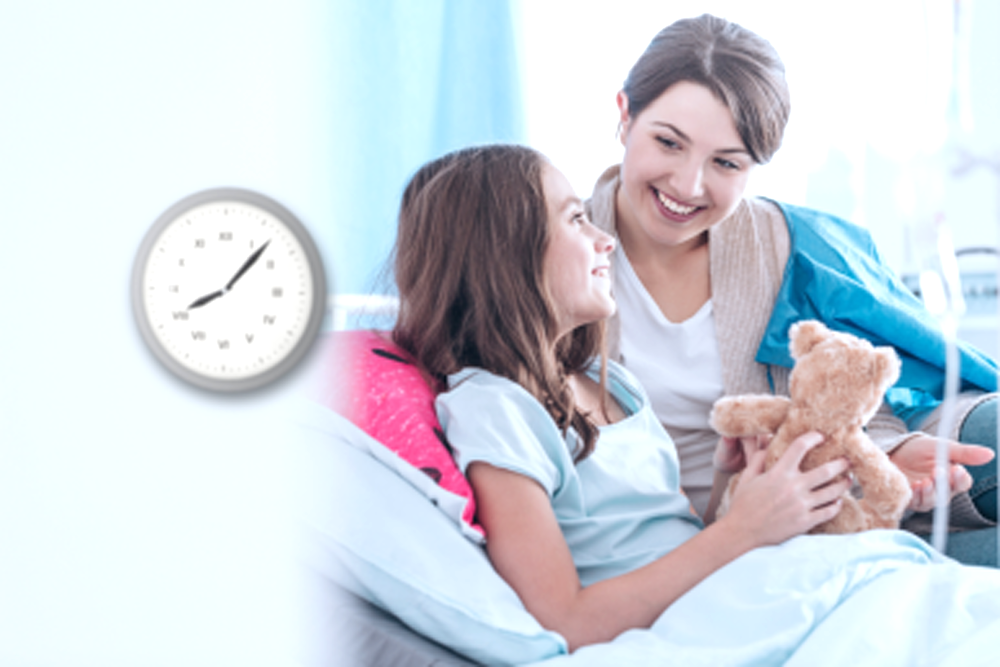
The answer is h=8 m=7
